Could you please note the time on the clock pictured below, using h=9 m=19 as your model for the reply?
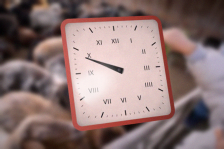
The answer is h=9 m=49
